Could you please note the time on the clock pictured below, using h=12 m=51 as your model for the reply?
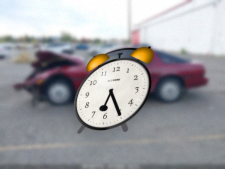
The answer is h=6 m=25
